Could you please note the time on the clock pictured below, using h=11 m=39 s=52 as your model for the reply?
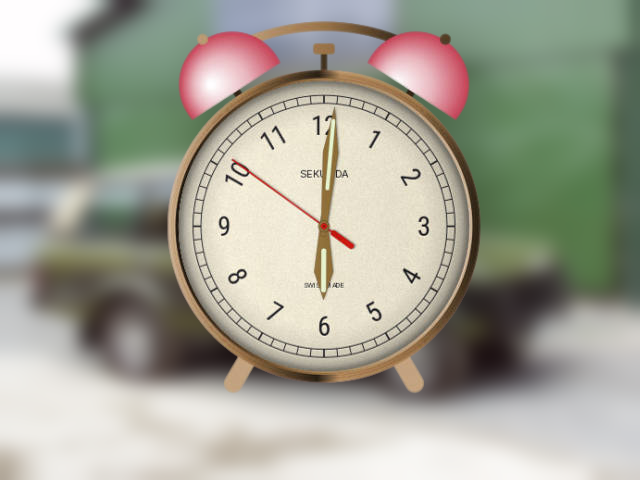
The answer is h=6 m=0 s=51
